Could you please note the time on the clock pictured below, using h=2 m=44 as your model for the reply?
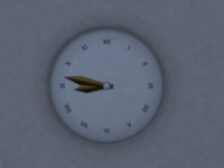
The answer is h=8 m=47
